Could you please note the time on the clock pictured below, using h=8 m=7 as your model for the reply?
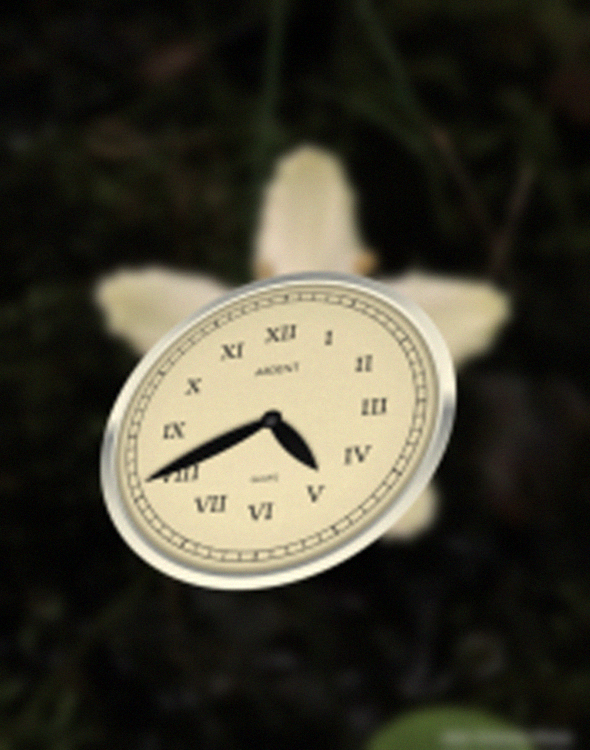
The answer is h=4 m=41
